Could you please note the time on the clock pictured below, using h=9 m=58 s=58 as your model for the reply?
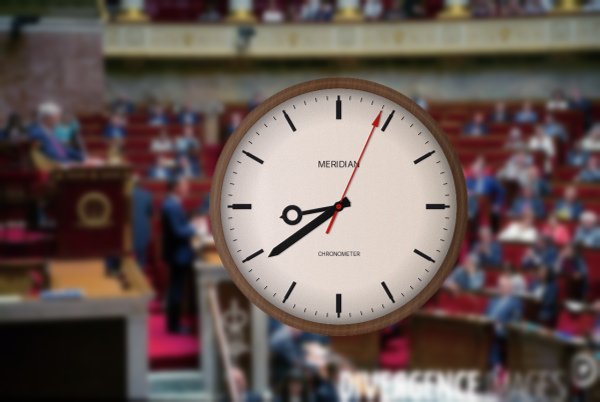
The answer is h=8 m=39 s=4
